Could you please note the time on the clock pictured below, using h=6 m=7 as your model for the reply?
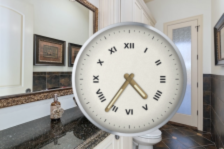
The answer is h=4 m=36
